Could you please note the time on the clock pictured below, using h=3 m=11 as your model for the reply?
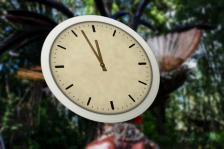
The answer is h=11 m=57
